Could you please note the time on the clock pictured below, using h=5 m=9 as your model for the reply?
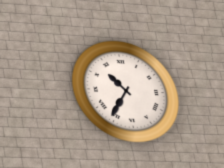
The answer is h=10 m=36
